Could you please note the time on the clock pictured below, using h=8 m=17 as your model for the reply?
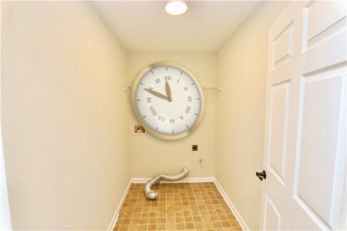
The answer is h=11 m=49
